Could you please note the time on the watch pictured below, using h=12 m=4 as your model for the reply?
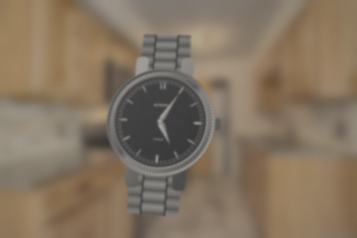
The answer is h=5 m=5
